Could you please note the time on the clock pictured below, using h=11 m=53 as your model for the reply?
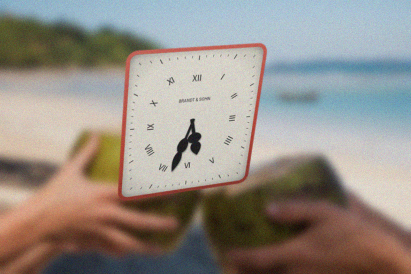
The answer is h=5 m=33
